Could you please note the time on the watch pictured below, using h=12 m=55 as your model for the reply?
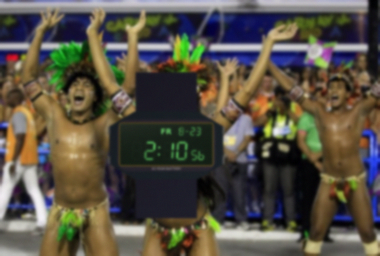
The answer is h=2 m=10
